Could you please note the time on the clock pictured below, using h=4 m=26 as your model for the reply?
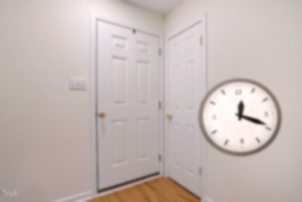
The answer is h=12 m=19
